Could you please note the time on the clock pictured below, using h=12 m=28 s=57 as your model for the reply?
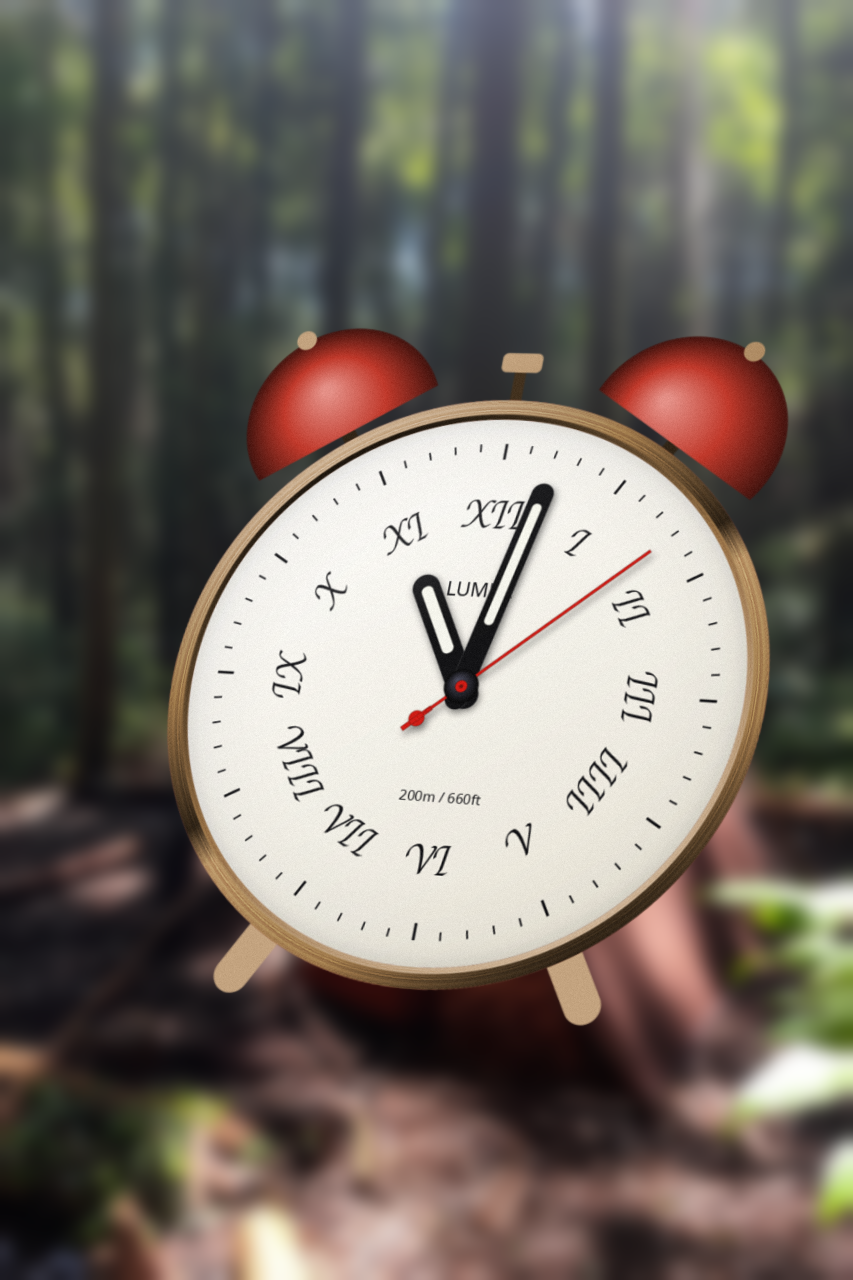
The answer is h=11 m=2 s=8
